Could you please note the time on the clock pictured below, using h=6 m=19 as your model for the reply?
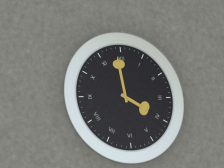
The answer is h=3 m=59
